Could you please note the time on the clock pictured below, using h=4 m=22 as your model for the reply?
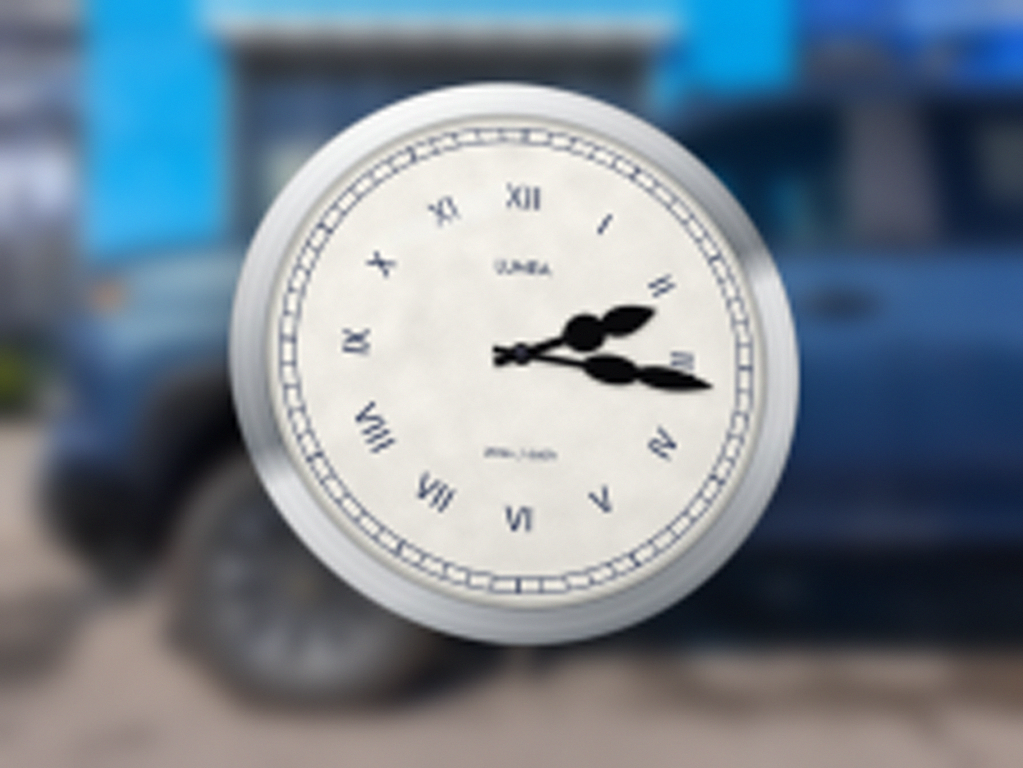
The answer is h=2 m=16
